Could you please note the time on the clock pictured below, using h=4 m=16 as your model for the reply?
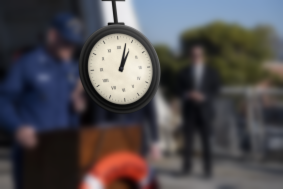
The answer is h=1 m=3
